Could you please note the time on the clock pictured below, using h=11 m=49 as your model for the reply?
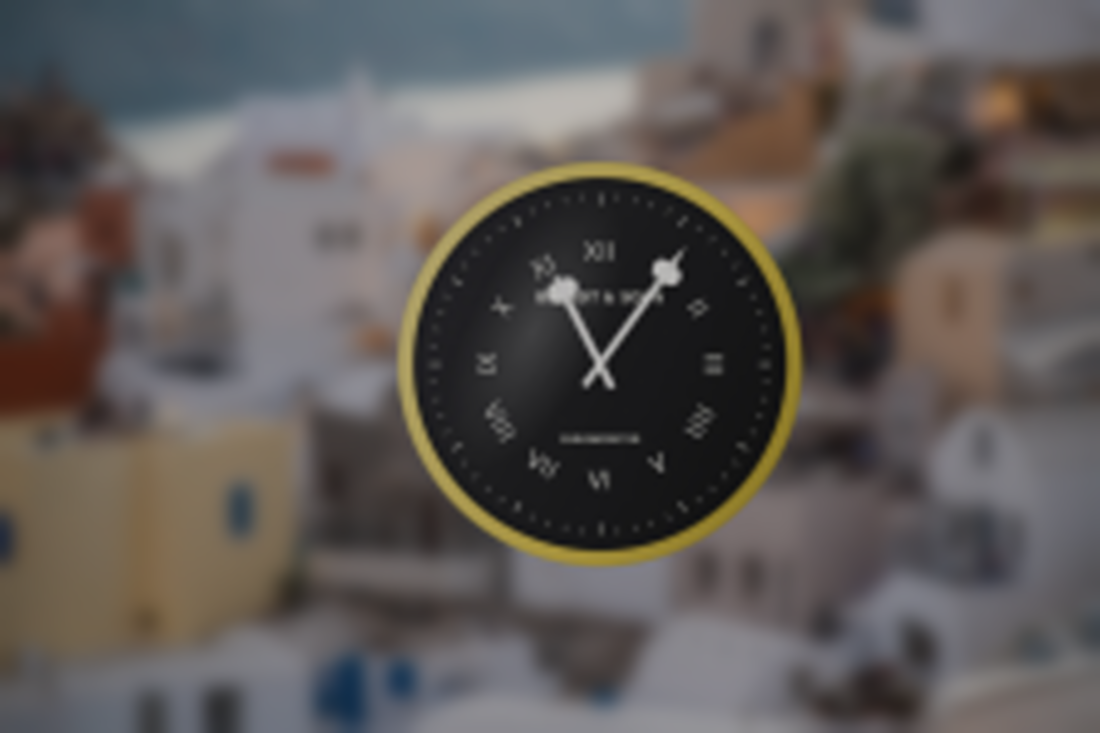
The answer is h=11 m=6
